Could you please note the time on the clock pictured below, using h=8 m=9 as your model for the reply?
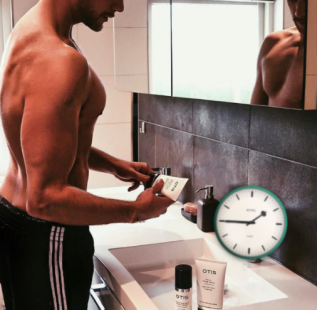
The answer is h=1 m=45
